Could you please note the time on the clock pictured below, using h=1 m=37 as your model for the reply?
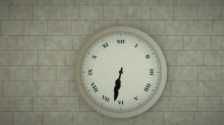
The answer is h=6 m=32
